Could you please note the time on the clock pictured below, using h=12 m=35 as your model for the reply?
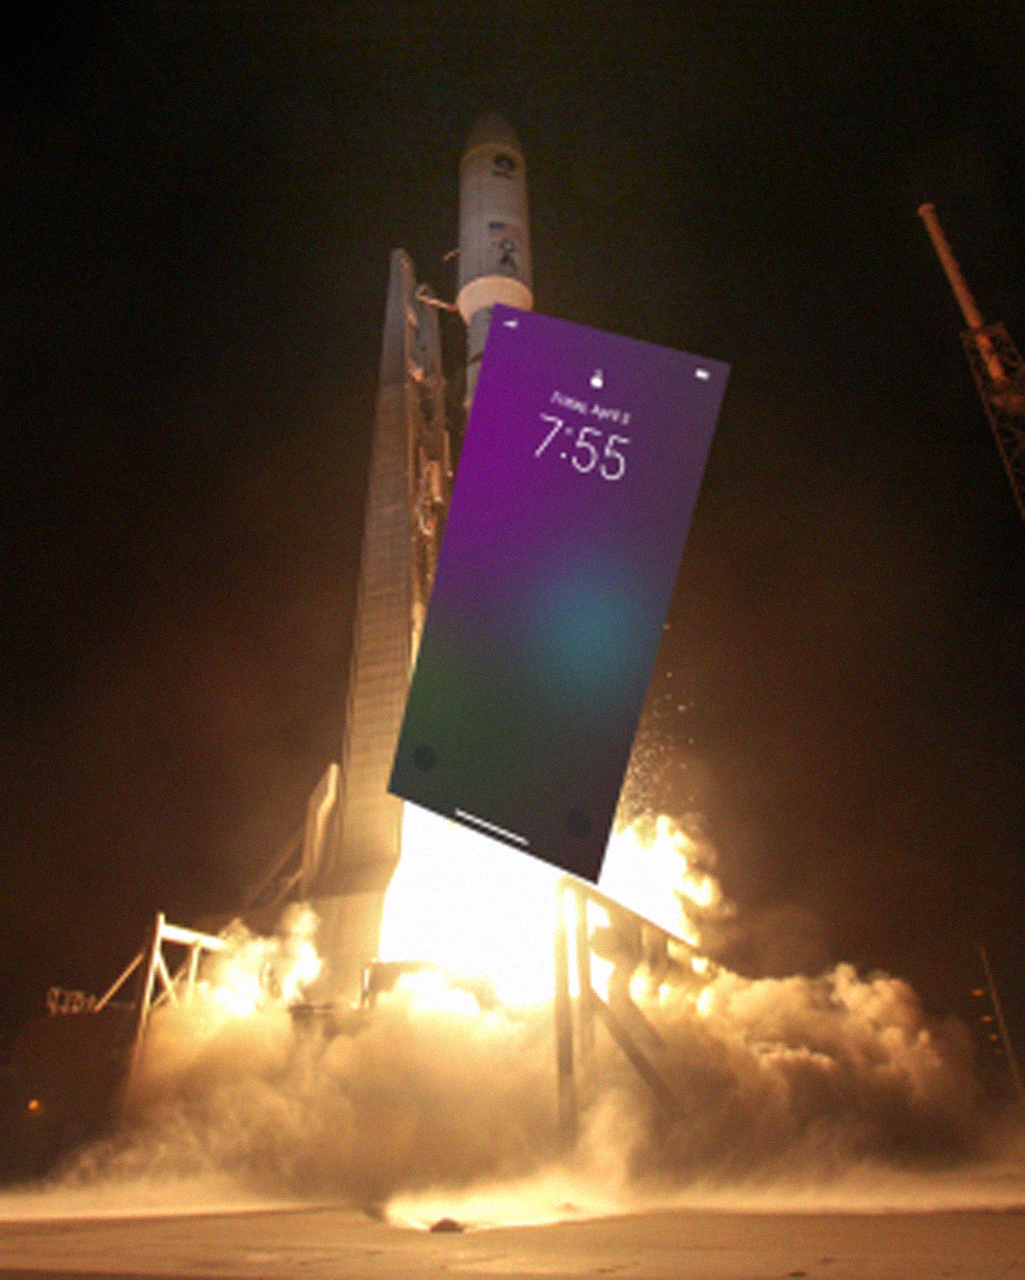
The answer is h=7 m=55
